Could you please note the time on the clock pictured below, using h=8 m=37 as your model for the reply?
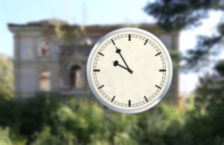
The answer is h=9 m=55
